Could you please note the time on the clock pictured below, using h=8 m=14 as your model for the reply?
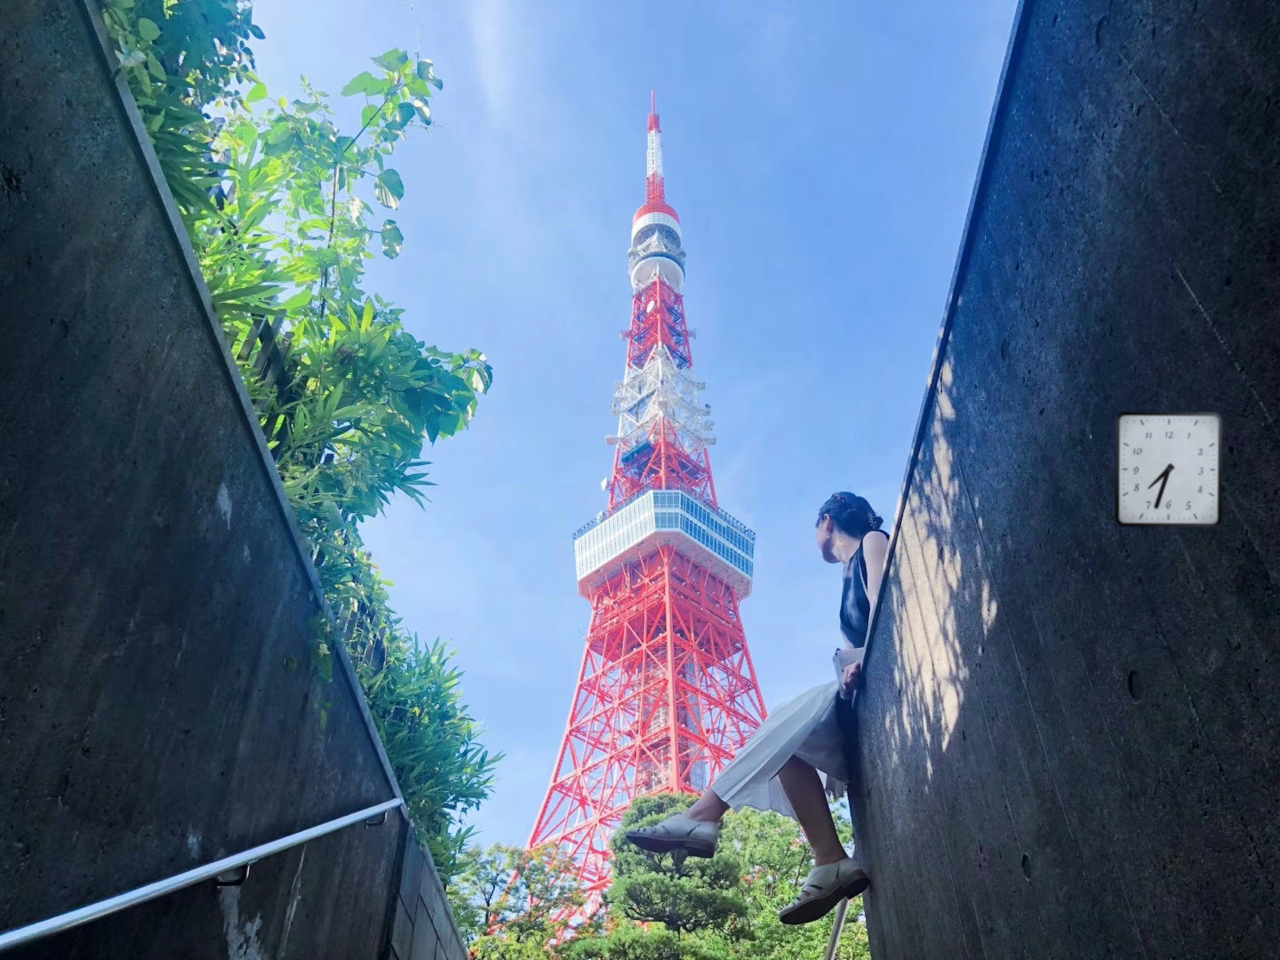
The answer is h=7 m=33
